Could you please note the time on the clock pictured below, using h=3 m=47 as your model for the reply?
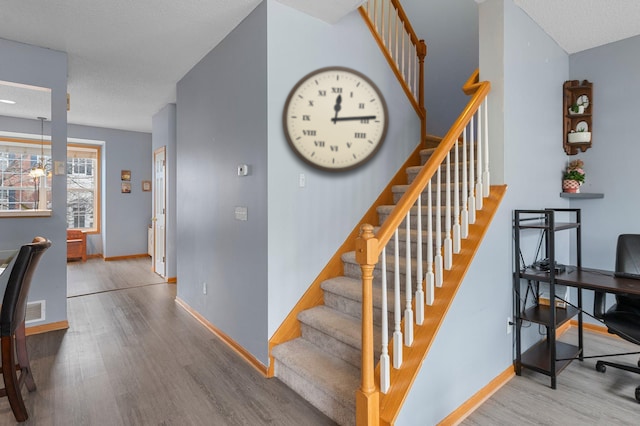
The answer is h=12 m=14
